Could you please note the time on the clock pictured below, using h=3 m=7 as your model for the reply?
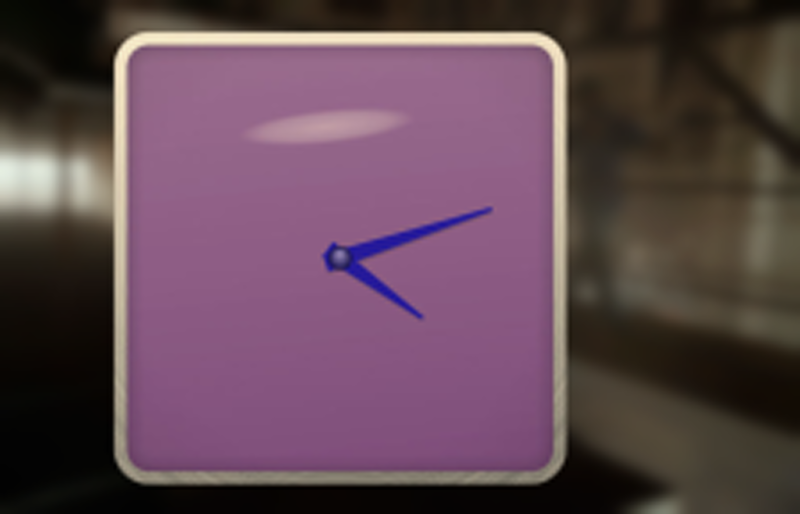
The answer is h=4 m=12
